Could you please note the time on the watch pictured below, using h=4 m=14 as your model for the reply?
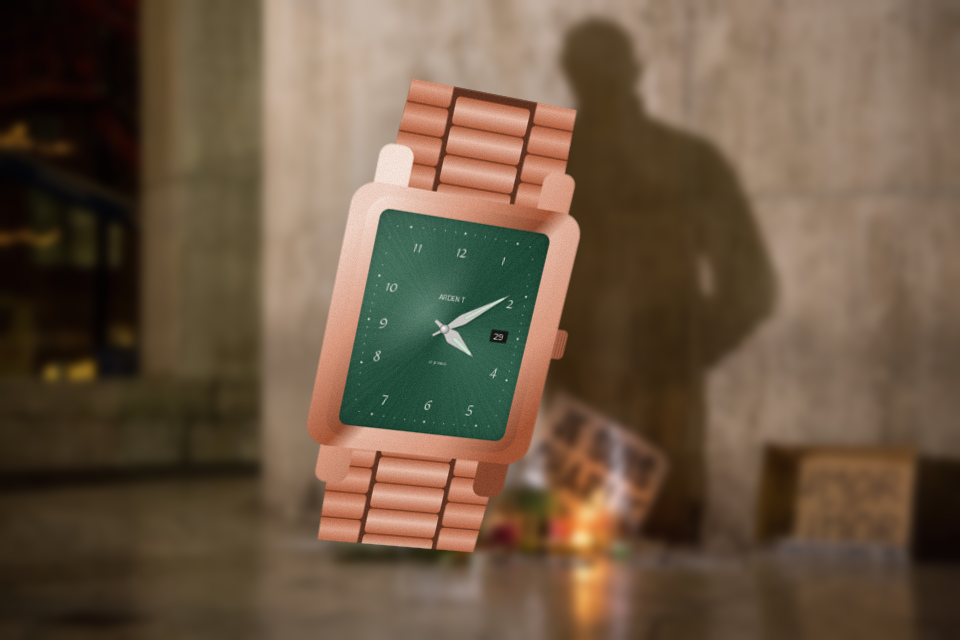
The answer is h=4 m=9
